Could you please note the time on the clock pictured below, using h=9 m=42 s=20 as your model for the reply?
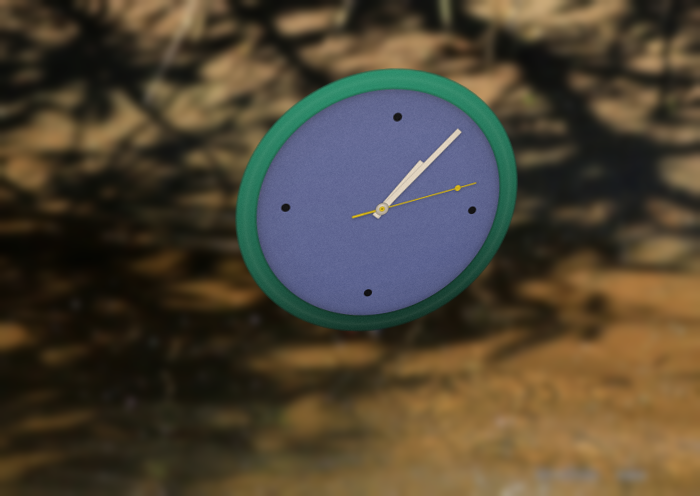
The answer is h=1 m=6 s=12
